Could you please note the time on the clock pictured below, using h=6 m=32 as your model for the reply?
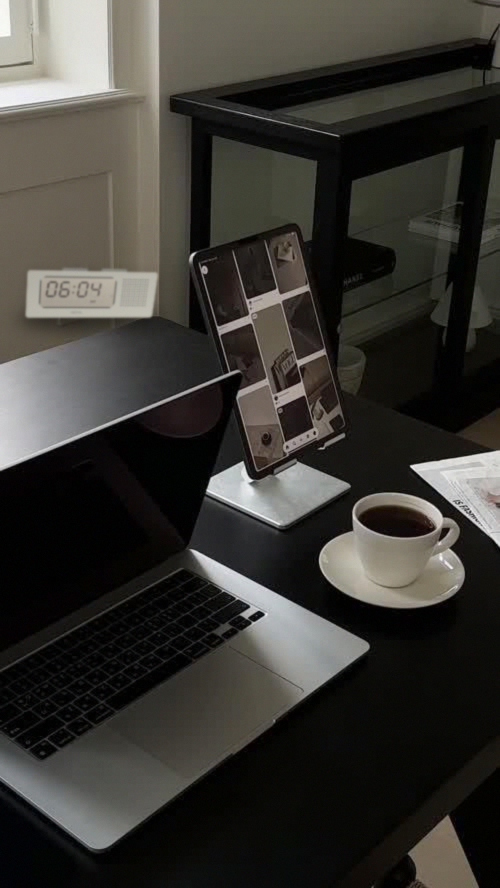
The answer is h=6 m=4
